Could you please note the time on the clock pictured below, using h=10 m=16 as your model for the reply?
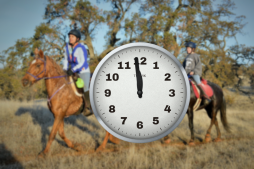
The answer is h=11 m=59
